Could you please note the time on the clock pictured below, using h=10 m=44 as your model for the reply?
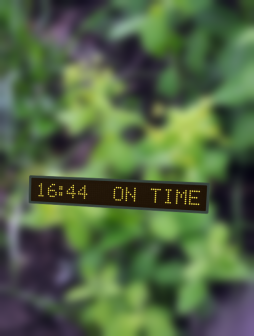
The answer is h=16 m=44
